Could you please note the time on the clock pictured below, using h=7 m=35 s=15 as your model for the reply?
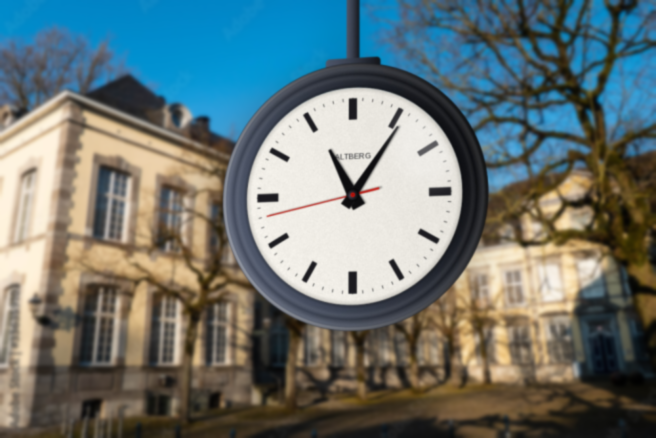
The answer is h=11 m=5 s=43
